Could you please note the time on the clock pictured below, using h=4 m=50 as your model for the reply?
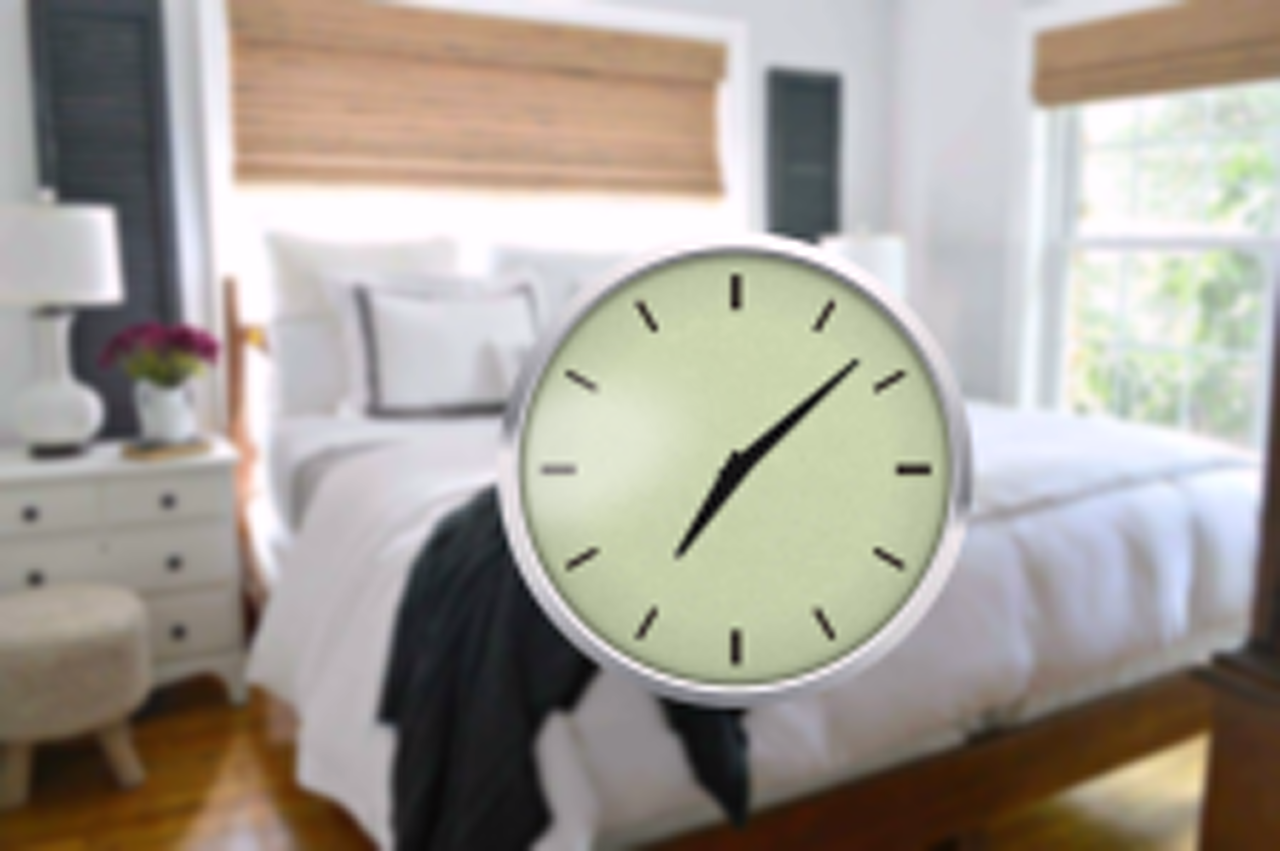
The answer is h=7 m=8
